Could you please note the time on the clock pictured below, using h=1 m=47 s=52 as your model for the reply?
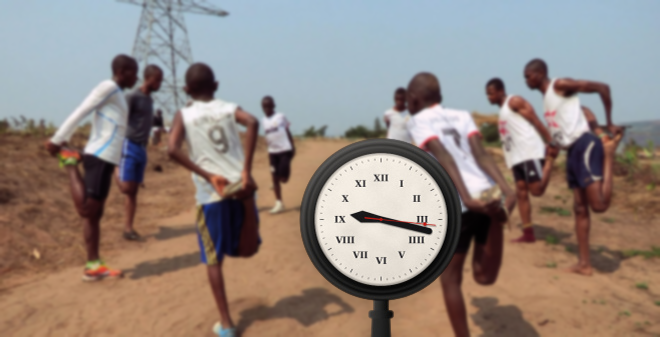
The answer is h=9 m=17 s=16
